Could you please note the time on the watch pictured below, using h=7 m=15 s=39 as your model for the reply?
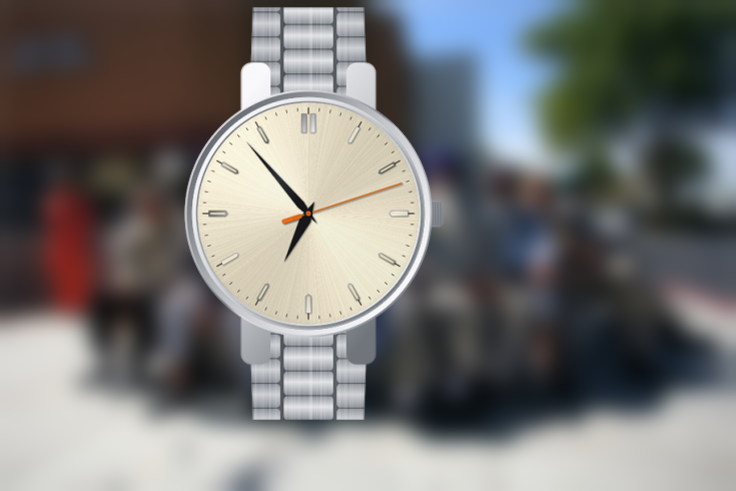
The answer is h=6 m=53 s=12
